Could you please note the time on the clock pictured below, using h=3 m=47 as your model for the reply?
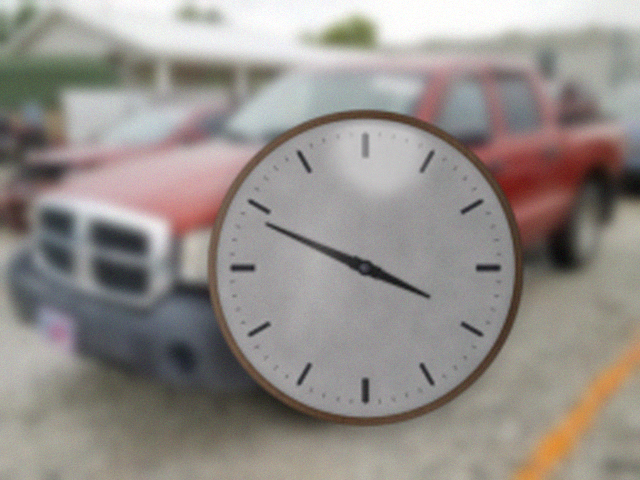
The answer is h=3 m=49
